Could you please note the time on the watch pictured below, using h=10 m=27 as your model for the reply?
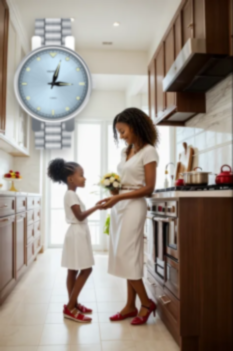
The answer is h=3 m=3
